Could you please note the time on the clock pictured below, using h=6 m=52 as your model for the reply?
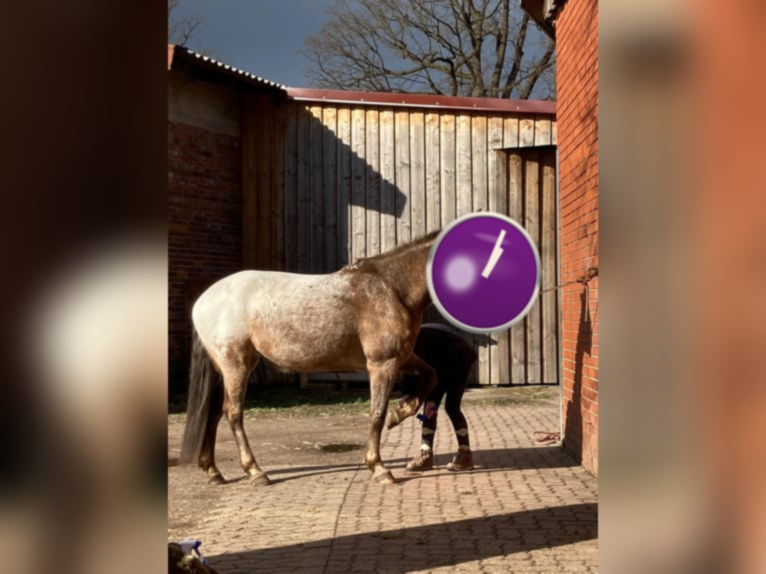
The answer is h=1 m=4
